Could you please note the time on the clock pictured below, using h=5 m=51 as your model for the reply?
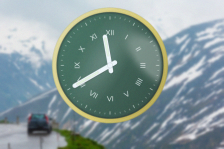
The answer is h=11 m=40
